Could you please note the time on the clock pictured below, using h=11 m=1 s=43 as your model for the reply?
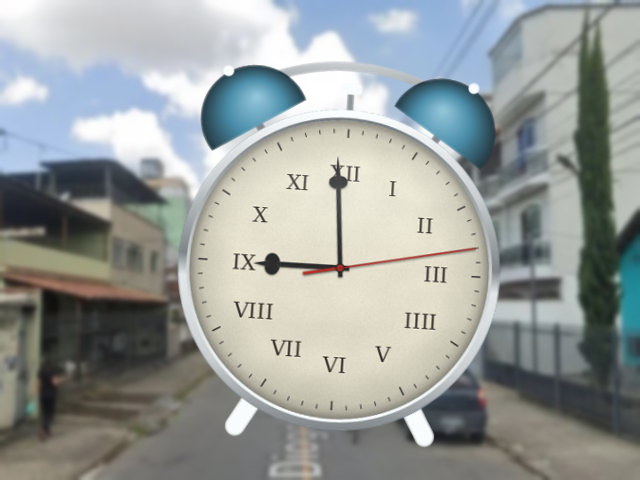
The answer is h=8 m=59 s=13
